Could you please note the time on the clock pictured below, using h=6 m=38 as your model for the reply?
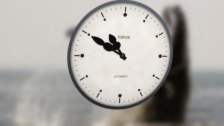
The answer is h=10 m=50
